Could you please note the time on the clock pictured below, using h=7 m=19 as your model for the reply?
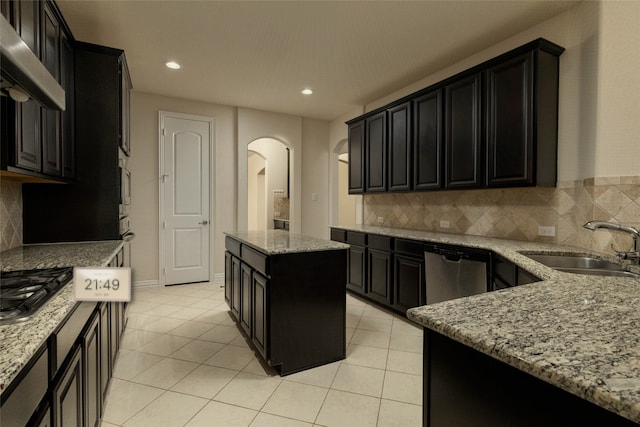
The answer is h=21 m=49
